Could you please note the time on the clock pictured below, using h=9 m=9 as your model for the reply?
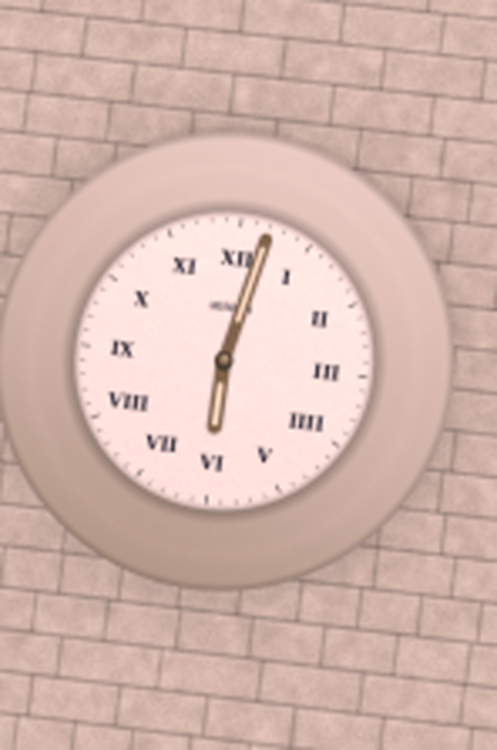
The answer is h=6 m=2
